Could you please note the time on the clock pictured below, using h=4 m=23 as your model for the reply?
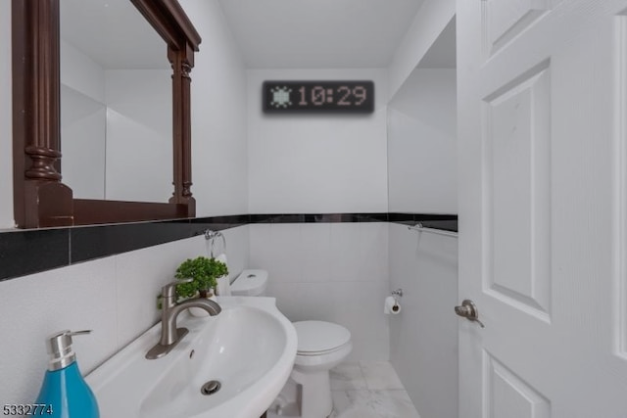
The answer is h=10 m=29
